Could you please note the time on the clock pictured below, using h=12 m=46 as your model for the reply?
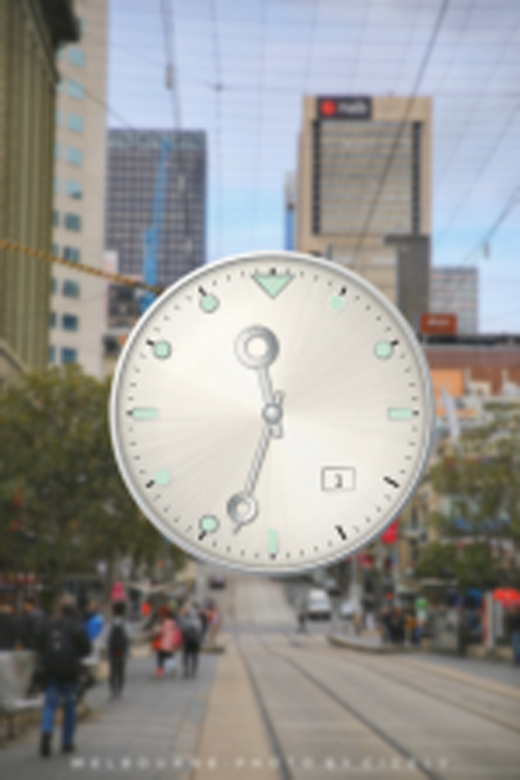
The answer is h=11 m=33
